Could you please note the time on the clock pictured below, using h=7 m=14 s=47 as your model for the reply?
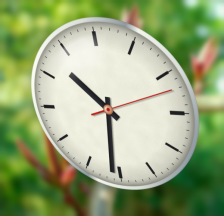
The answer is h=10 m=31 s=12
